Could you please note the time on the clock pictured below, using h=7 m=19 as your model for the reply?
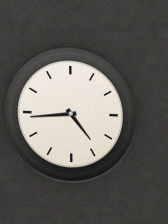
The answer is h=4 m=44
